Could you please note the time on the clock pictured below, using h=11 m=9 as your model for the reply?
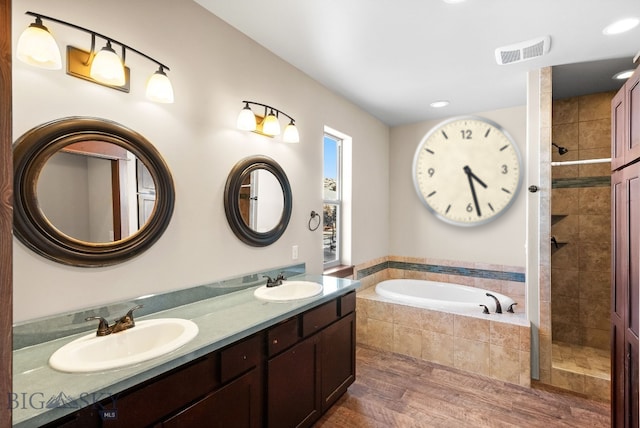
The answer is h=4 m=28
